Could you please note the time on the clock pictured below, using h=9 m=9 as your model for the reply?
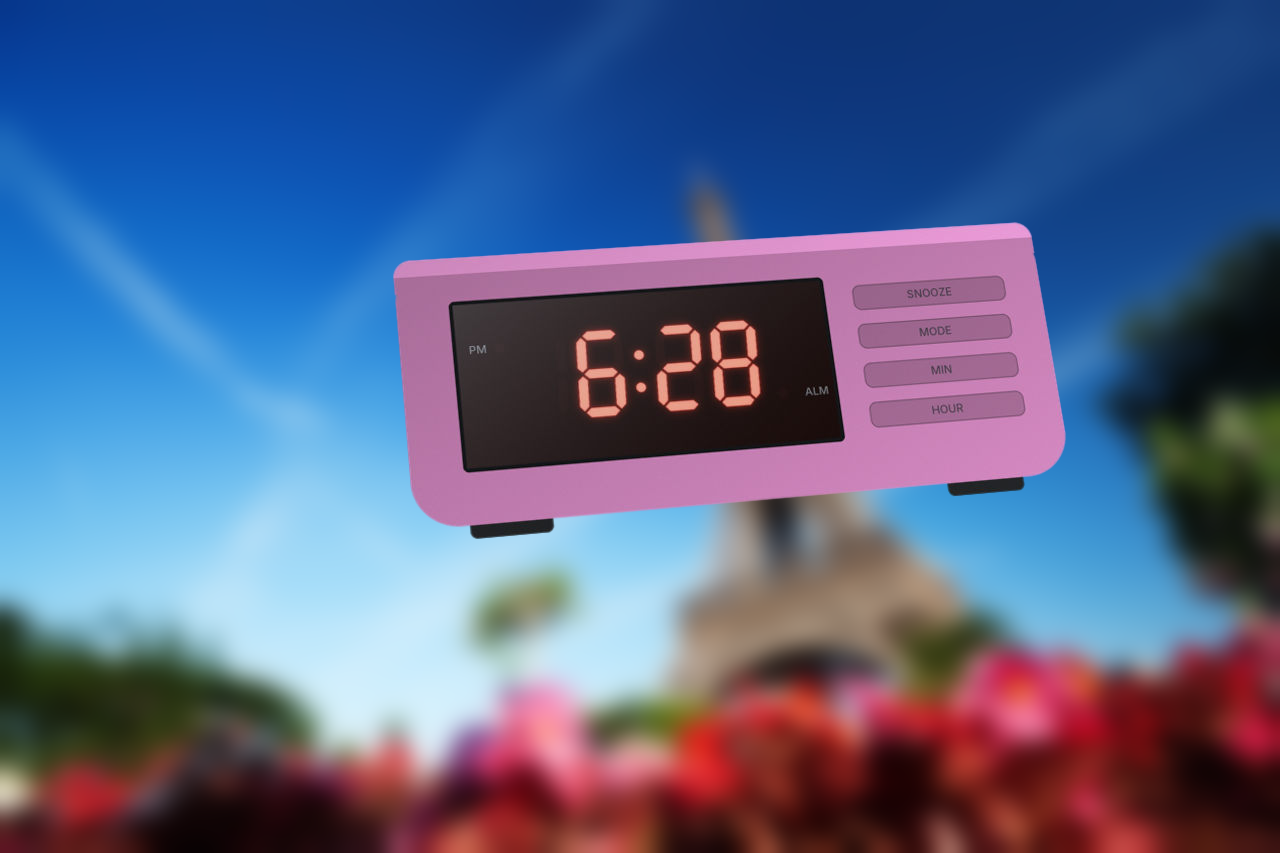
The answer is h=6 m=28
